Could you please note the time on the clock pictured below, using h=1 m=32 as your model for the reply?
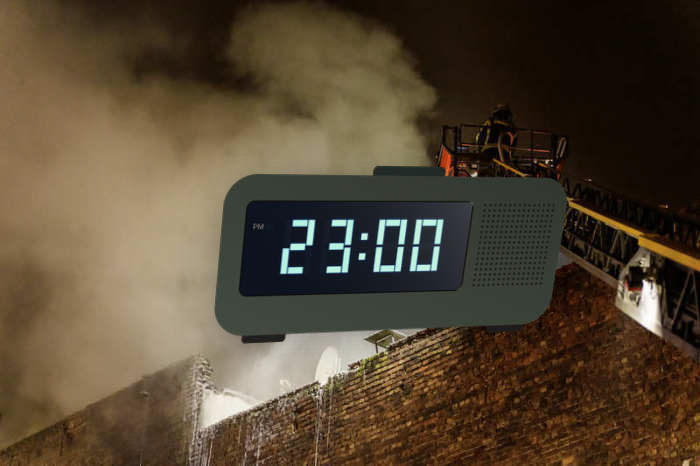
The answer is h=23 m=0
